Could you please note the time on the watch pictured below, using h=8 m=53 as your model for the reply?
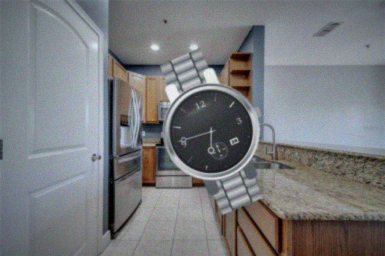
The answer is h=6 m=46
